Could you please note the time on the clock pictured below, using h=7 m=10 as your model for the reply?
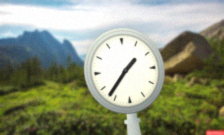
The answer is h=1 m=37
